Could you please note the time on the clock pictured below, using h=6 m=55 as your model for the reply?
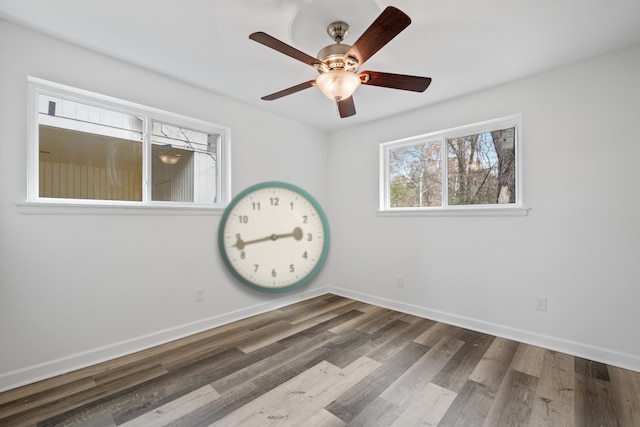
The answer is h=2 m=43
